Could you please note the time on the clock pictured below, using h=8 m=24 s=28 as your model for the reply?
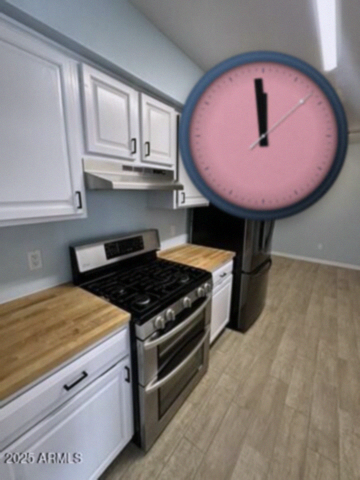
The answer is h=11 m=59 s=8
